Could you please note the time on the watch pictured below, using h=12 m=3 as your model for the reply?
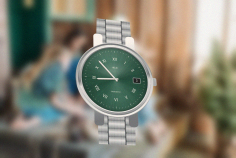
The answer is h=8 m=53
